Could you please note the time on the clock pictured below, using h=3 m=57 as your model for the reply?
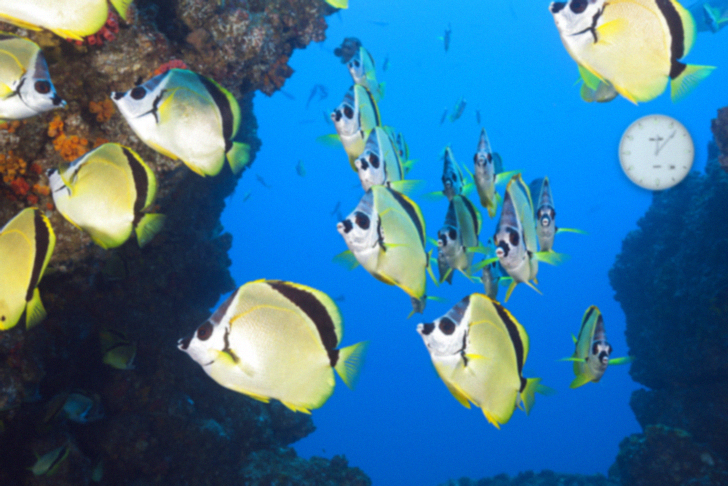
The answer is h=12 m=7
